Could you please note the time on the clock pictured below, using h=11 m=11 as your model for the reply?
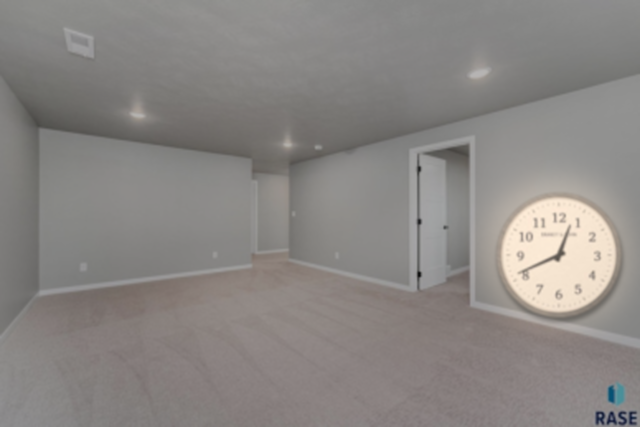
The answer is h=12 m=41
